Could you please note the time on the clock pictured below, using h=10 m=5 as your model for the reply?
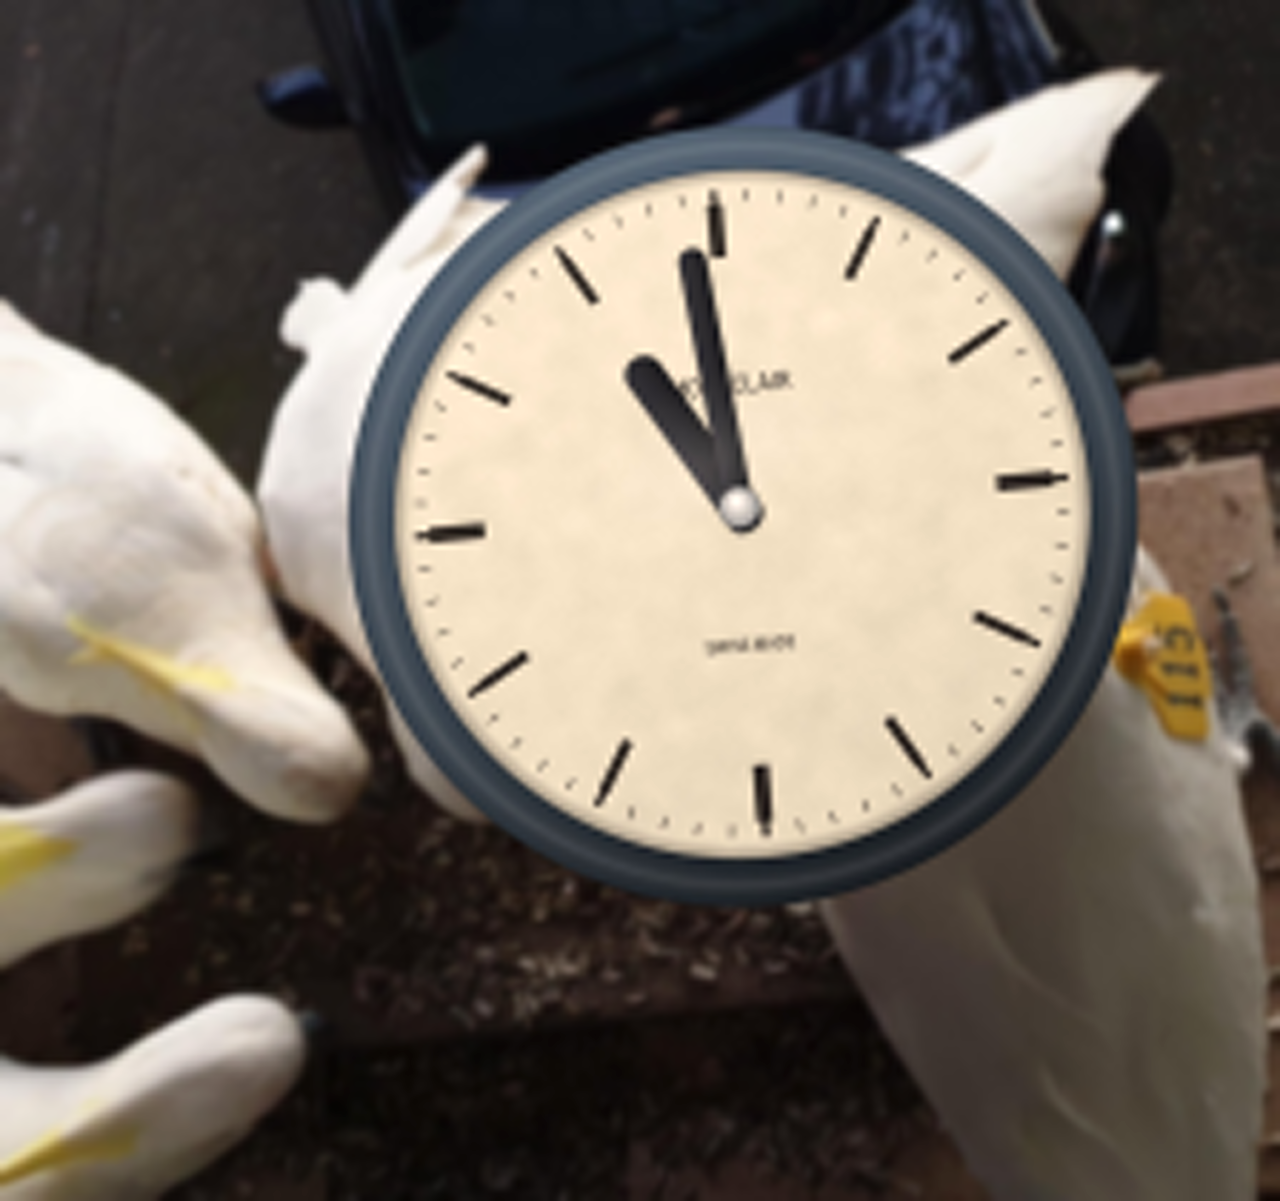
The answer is h=10 m=59
